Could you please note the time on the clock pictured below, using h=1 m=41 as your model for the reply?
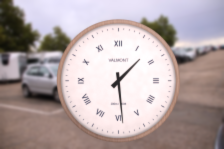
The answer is h=1 m=29
